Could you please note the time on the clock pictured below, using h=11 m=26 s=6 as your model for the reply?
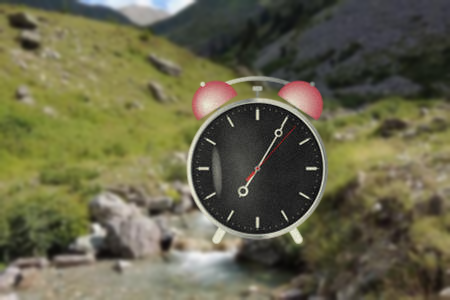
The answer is h=7 m=5 s=7
